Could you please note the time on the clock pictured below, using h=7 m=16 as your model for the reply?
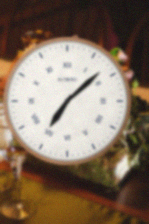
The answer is h=7 m=8
